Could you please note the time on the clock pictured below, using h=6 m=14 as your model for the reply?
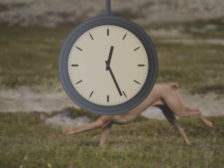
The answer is h=12 m=26
